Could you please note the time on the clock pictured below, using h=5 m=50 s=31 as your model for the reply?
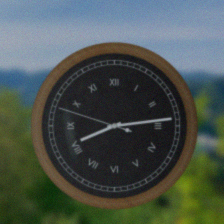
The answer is h=8 m=13 s=48
